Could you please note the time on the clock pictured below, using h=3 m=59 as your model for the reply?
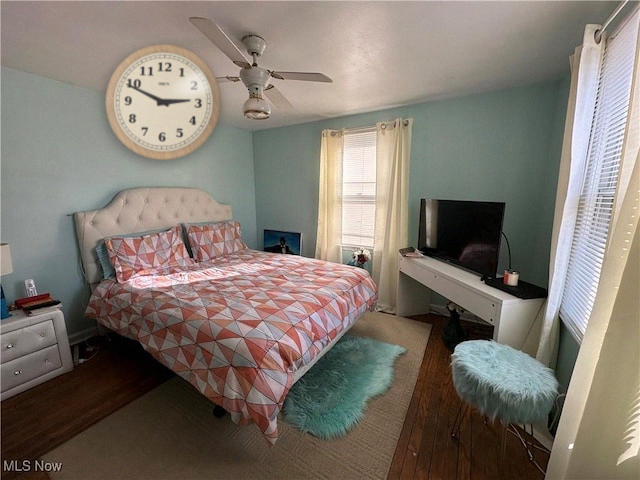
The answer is h=2 m=49
